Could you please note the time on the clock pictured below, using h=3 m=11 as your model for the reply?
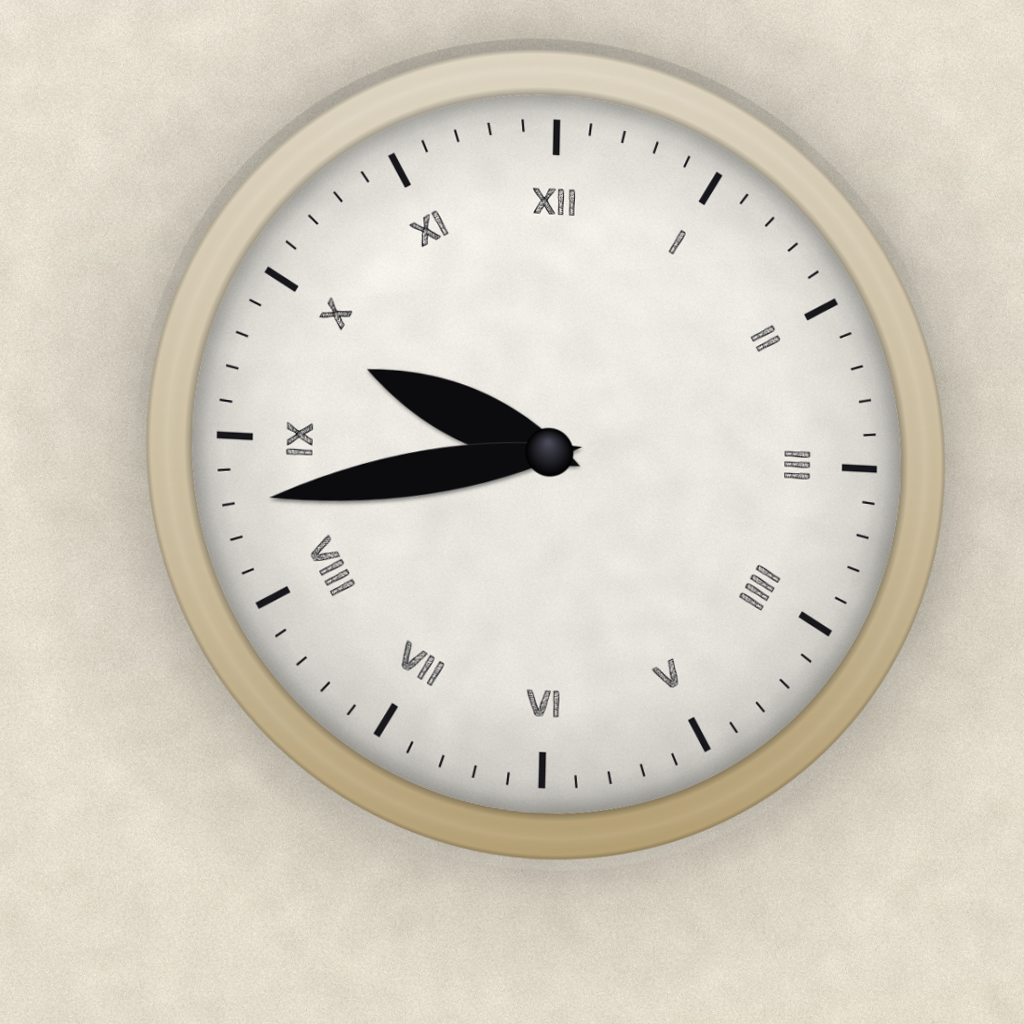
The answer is h=9 m=43
